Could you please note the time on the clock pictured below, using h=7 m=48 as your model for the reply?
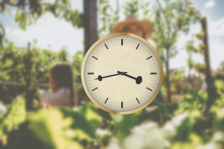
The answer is h=3 m=43
